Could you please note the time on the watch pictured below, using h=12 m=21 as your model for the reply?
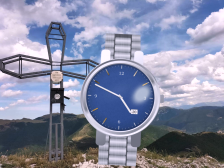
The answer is h=4 m=49
